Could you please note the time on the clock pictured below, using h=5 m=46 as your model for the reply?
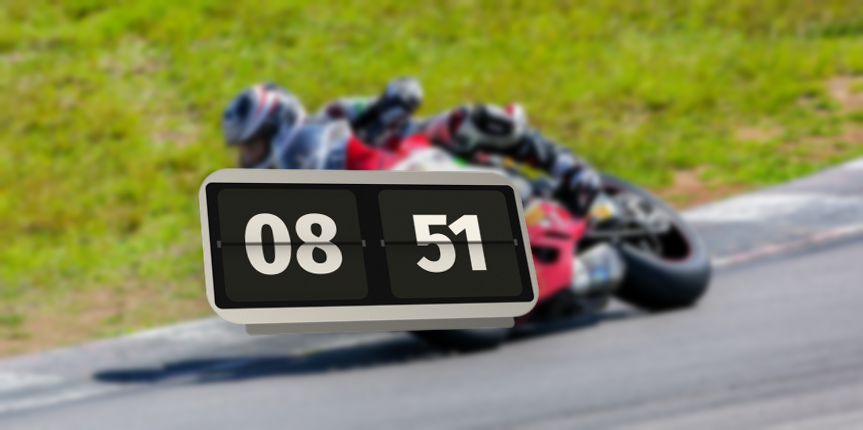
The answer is h=8 m=51
